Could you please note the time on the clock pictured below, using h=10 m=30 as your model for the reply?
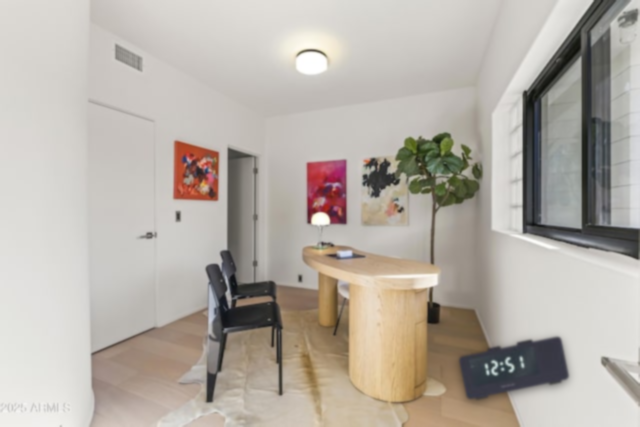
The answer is h=12 m=51
